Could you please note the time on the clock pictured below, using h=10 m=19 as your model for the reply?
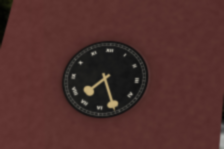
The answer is h=7 m=26
